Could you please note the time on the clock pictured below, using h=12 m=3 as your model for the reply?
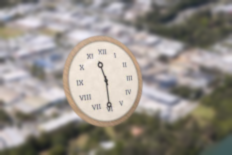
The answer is h=11 m=30
